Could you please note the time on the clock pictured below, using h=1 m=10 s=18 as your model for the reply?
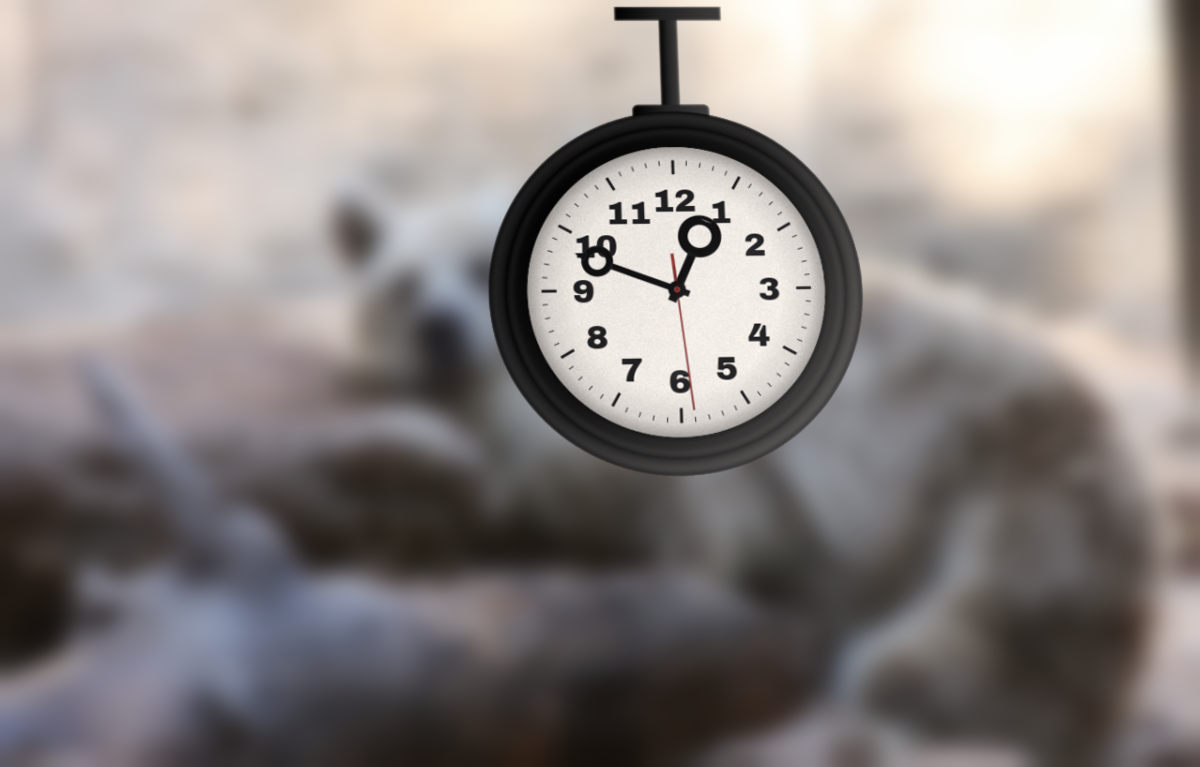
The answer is h=12 m=48 s=29
